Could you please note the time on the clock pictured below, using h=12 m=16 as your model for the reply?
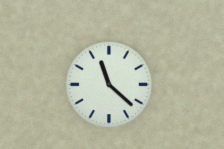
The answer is h=11 m=22
